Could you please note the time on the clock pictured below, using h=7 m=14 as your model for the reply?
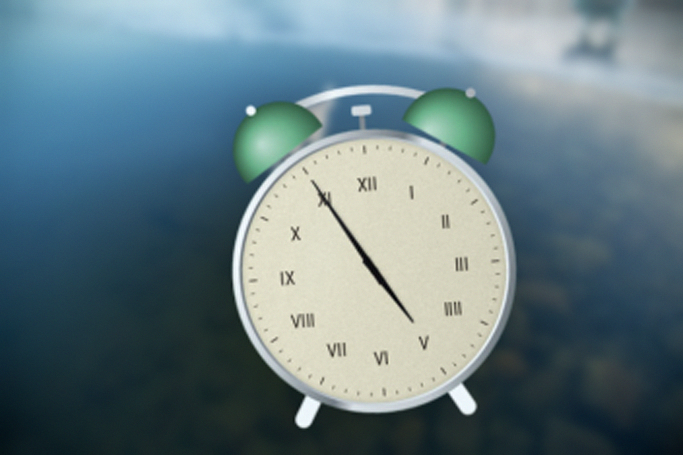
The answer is h=4 m=55
